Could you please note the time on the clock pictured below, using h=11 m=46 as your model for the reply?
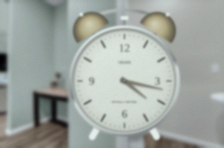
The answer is h=4 m=17
